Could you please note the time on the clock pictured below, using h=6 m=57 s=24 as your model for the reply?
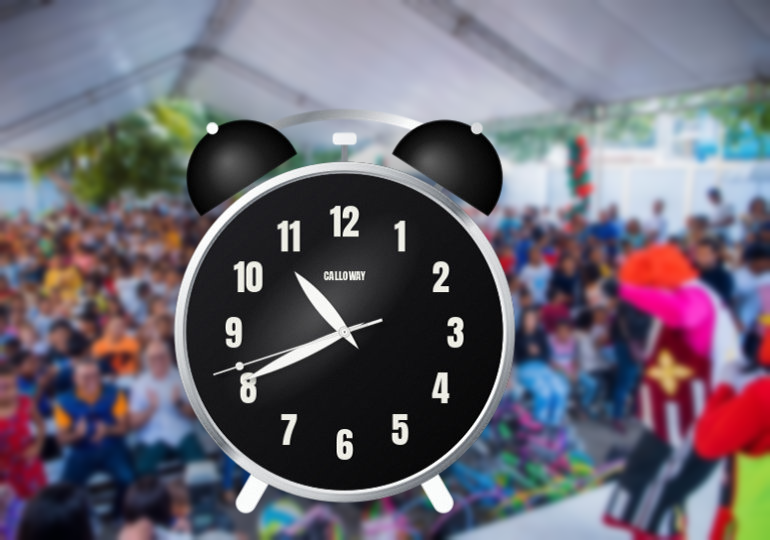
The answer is h=10 m=40 s=42
